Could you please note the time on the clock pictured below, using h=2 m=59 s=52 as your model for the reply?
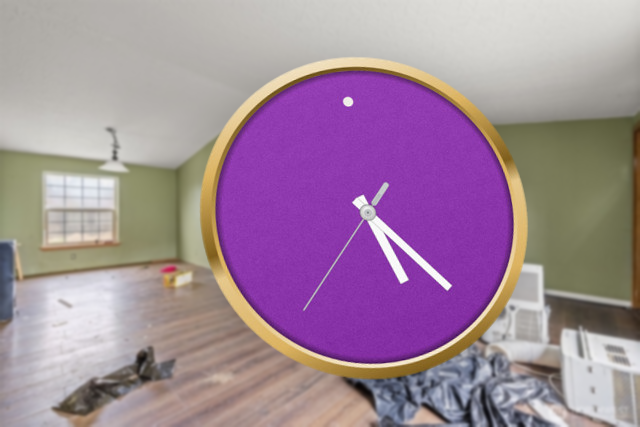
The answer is h=5 m=23 s=37
